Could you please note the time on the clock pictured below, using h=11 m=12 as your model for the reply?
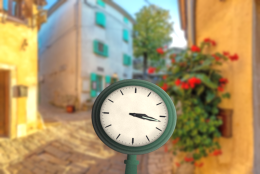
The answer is h=3 m=17
